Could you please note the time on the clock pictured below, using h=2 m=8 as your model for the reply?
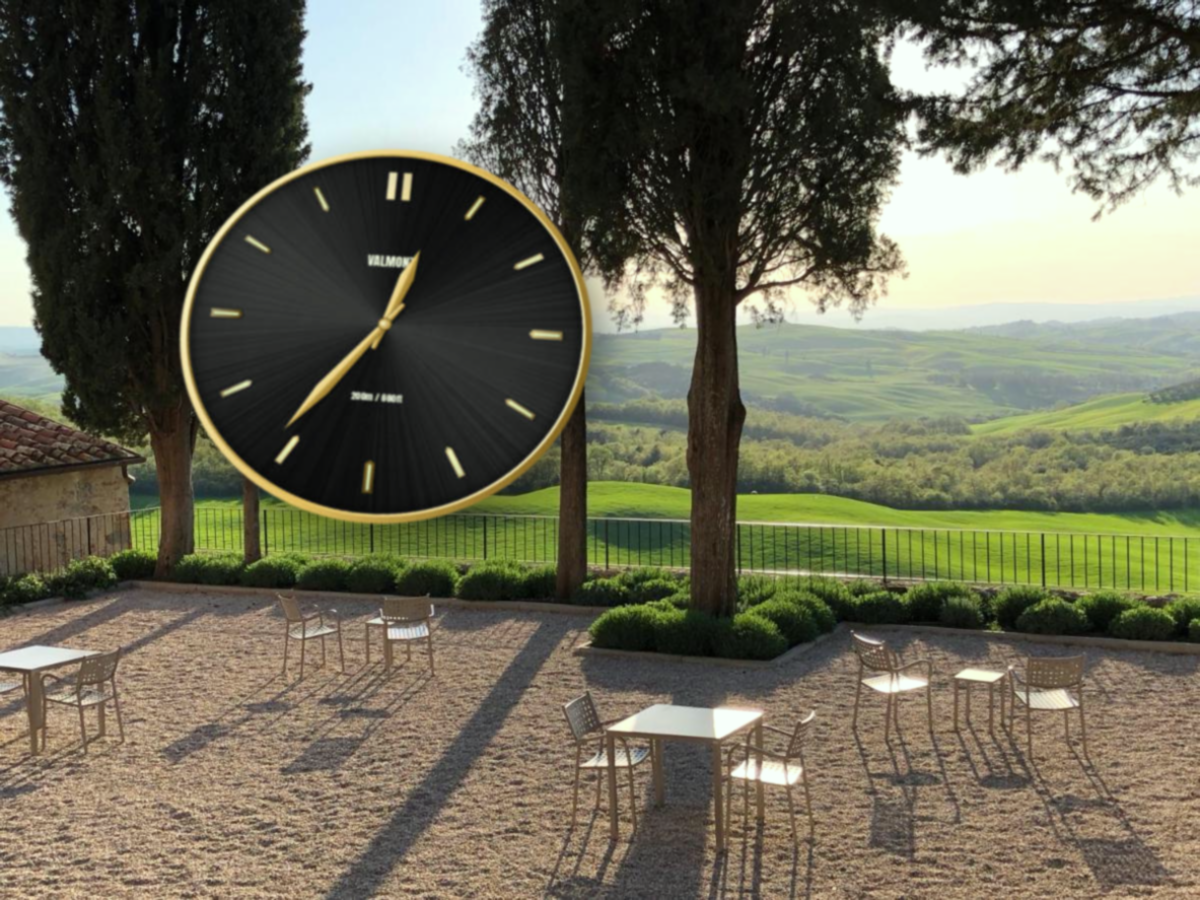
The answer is h=12 m=36
